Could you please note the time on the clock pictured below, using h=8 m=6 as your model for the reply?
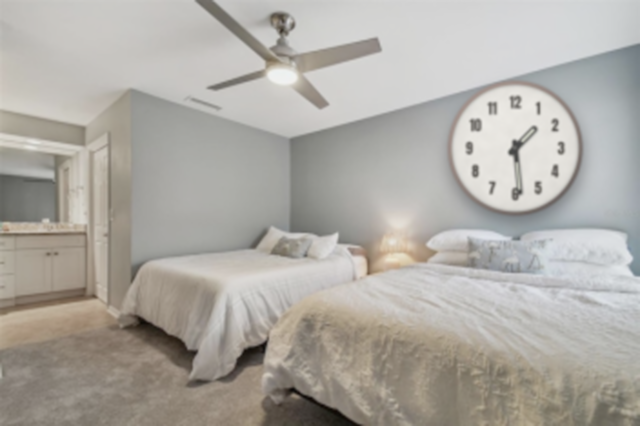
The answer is h=1 m=29
